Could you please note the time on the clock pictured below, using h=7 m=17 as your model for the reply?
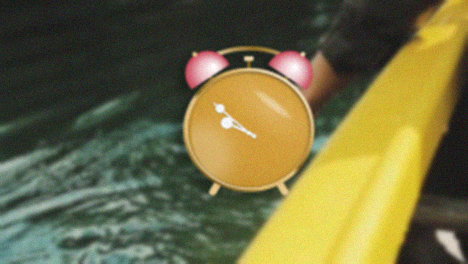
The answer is h=9 m=52
